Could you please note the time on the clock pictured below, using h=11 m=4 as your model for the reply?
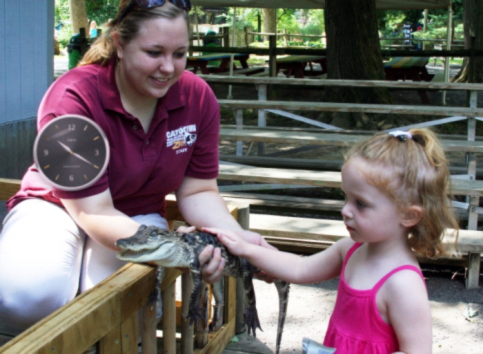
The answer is h=10 m=20
